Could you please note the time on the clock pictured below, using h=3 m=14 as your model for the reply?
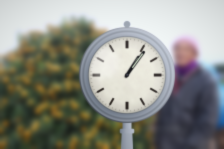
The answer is h=1 m=6
